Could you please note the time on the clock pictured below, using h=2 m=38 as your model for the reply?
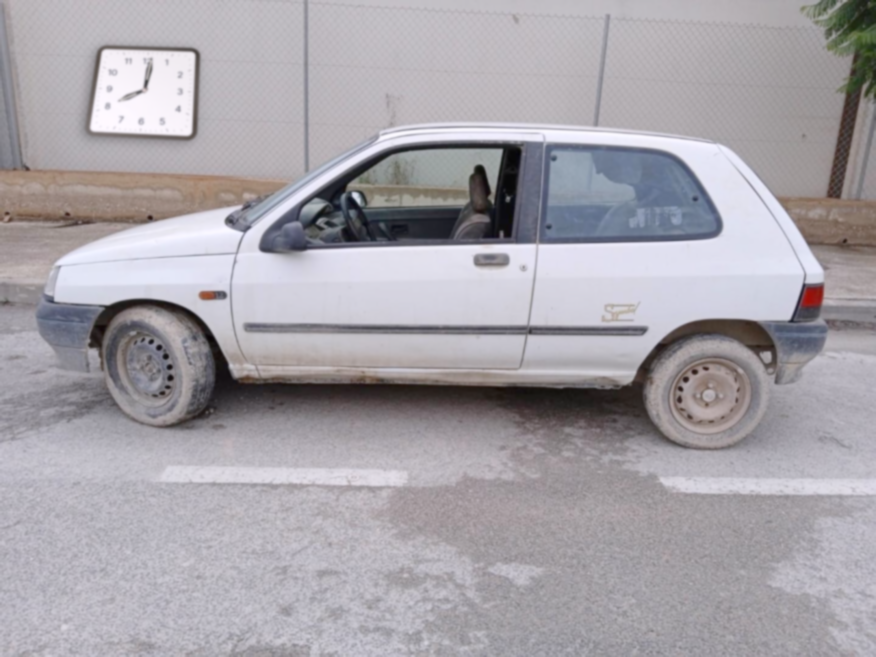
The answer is h=8 m=1
